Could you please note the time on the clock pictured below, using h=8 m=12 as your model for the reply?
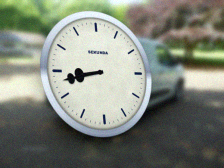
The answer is h=8 m=43
